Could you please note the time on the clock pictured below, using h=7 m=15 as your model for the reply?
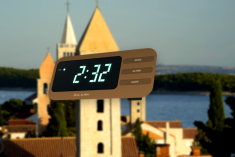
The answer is h=2 m=32
